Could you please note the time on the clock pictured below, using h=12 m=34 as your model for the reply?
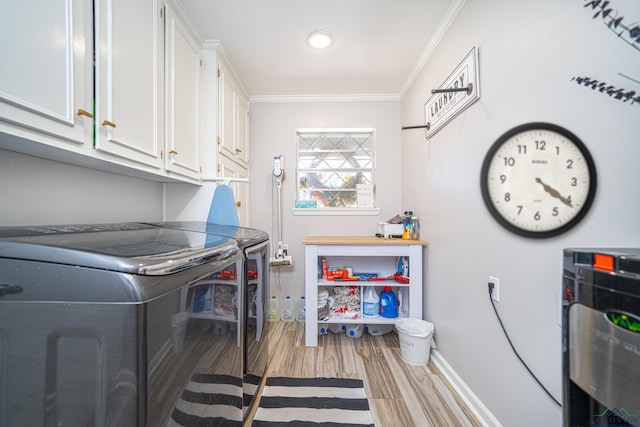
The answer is h=4 m=21
